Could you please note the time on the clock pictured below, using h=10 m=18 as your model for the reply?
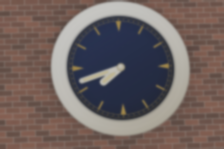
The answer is h=7 m=42
